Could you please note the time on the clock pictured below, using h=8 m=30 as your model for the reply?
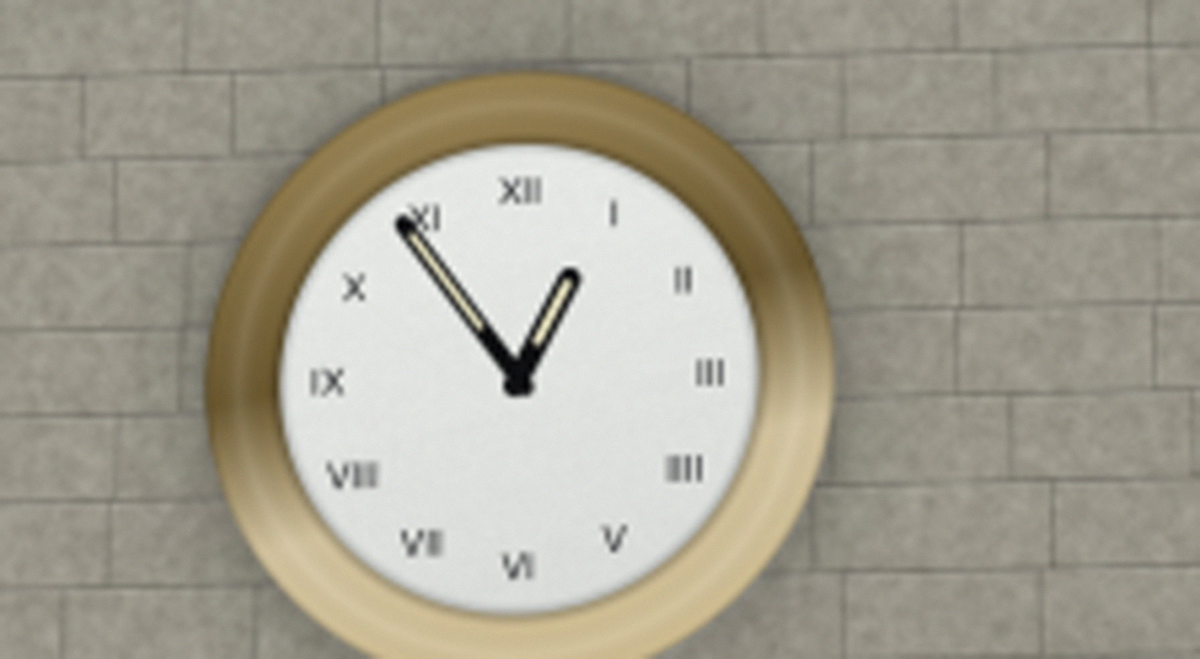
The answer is h=12 m=54
